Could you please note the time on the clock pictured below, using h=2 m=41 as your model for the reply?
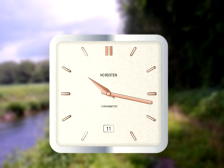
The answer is h=10 m=17
